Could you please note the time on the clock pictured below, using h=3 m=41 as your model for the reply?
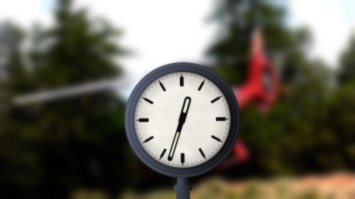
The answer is h=12 m=33
